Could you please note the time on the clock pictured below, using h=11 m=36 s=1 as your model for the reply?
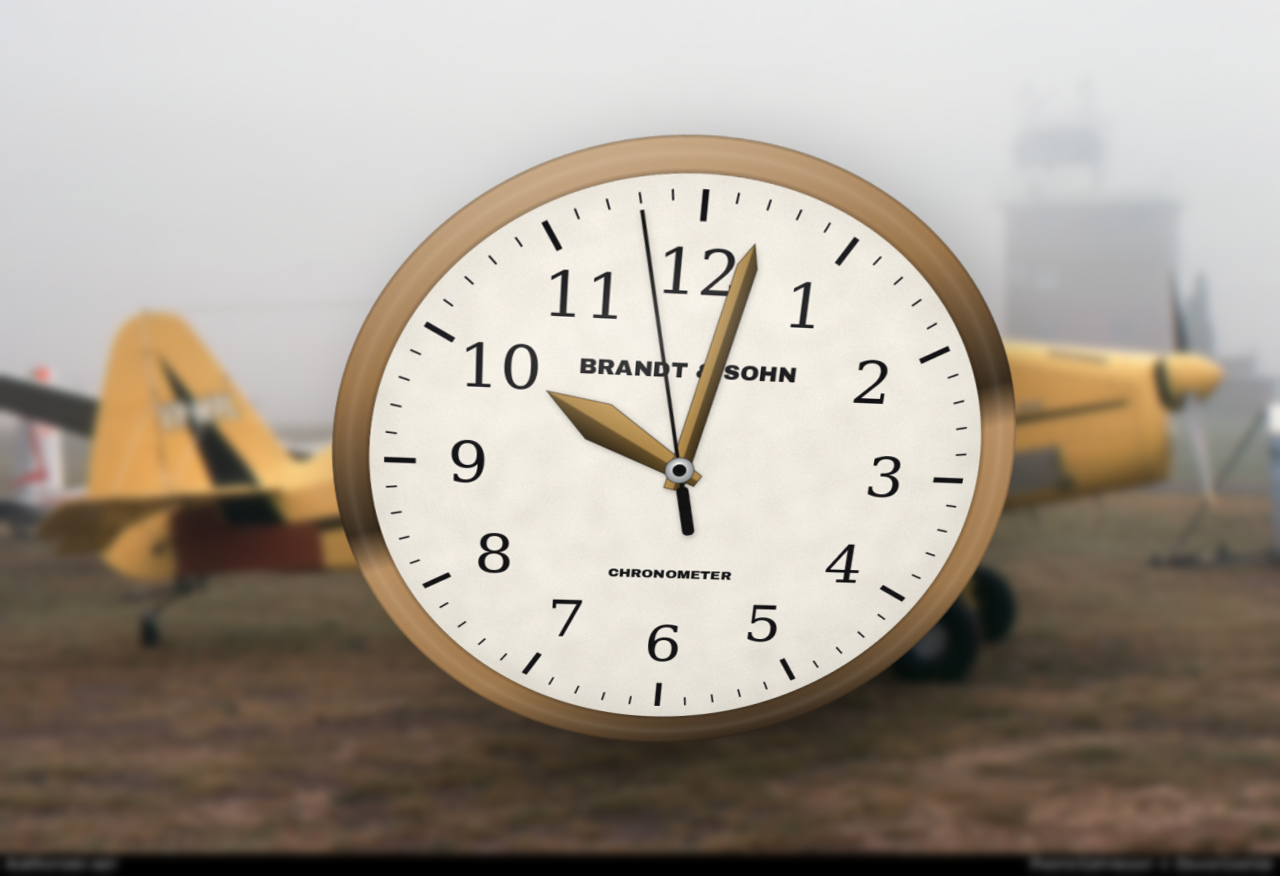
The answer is h=10 m=1 s=58
